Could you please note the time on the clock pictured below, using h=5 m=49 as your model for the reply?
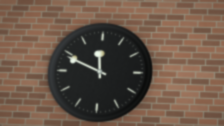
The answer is h=11 m=49
